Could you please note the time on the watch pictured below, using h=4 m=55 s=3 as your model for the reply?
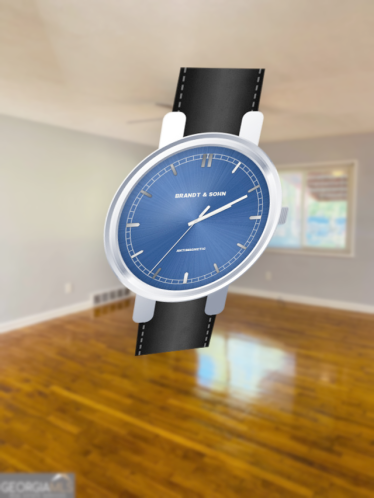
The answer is h=2 m=10 s=36
